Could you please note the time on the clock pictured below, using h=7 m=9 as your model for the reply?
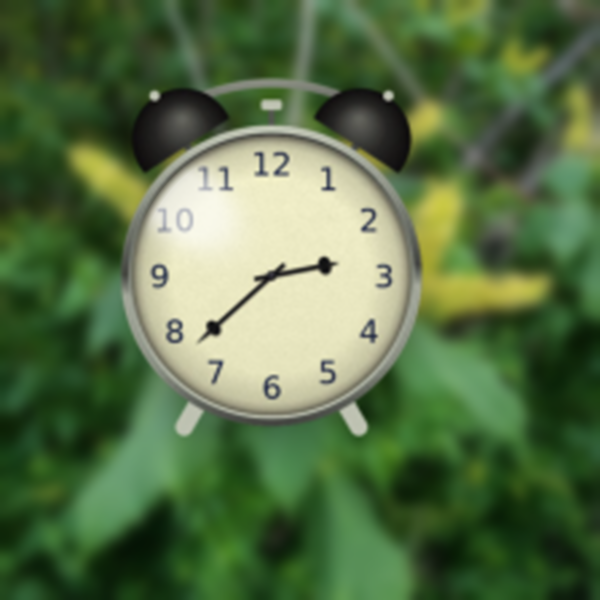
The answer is h=2 m=38
